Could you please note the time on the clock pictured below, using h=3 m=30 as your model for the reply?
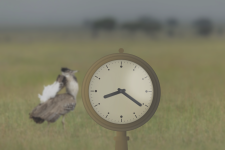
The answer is h=8 m=21
